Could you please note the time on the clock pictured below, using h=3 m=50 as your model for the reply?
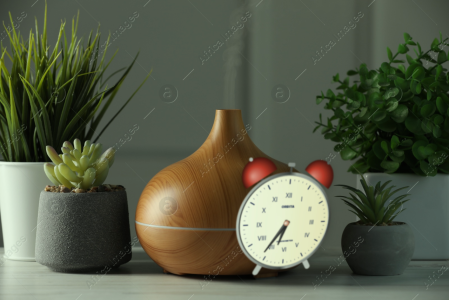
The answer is h=6 m=36
